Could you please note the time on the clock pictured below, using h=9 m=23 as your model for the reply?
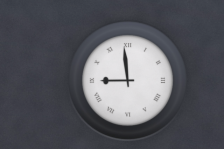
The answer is h=8 m=59
